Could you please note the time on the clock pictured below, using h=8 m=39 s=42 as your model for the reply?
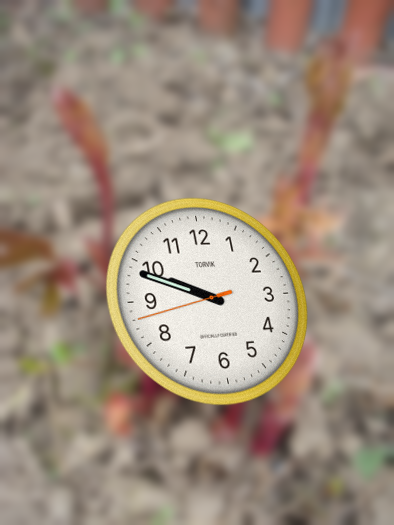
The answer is h=9 m=48 s=43
